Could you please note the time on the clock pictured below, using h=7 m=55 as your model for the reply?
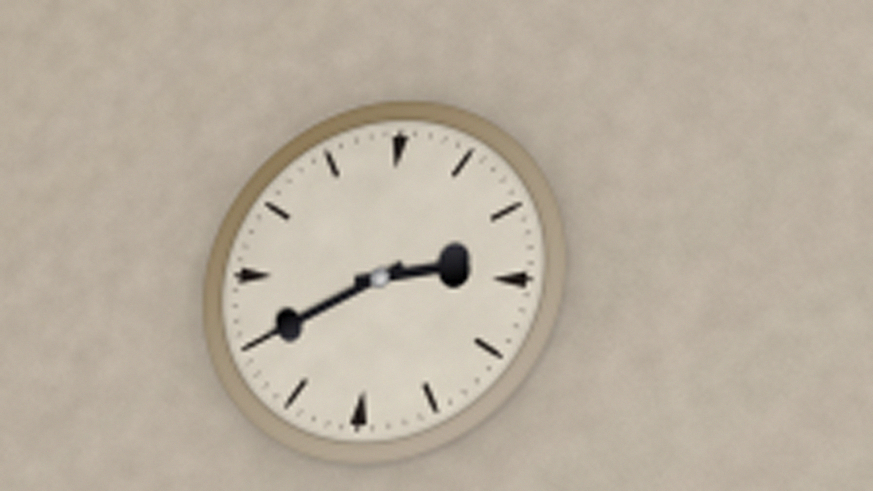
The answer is h=2 m=40
